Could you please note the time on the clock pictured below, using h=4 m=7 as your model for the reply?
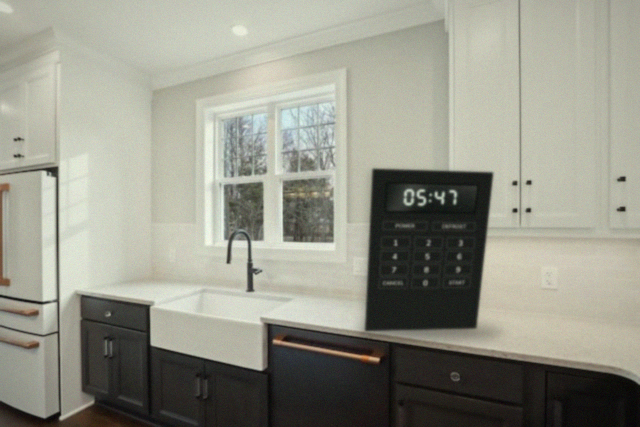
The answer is h=5 m=47
